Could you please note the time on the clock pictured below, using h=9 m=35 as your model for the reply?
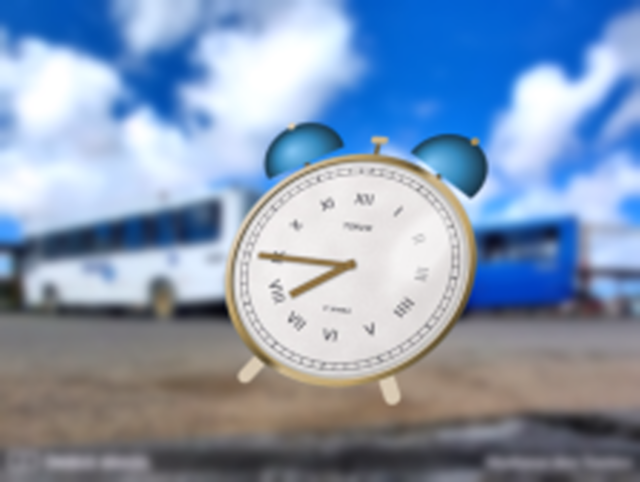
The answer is h=7 m=45
